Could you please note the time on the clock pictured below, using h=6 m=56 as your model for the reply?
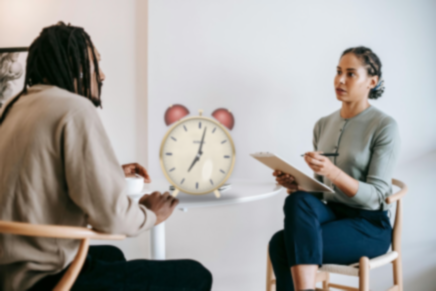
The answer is h=7 m=2
